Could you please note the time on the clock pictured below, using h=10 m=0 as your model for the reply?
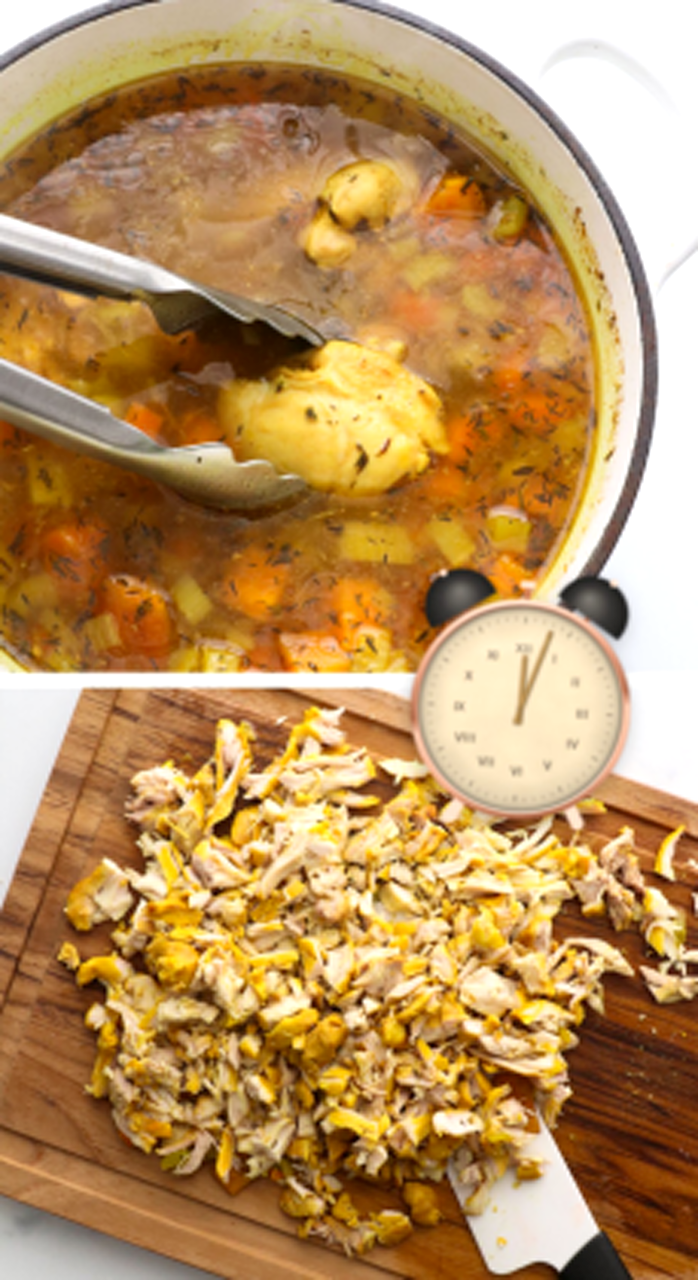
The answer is h=12 m=3
